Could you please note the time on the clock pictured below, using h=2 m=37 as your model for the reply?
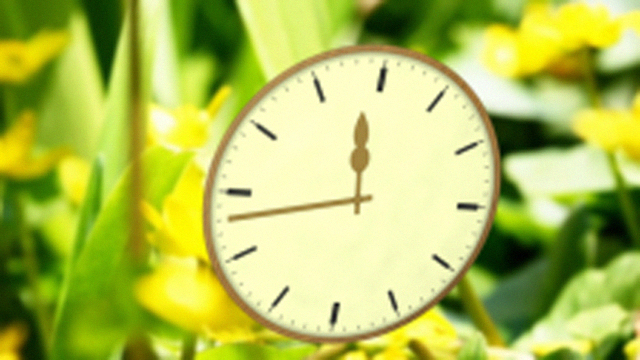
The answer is h=11 m=43
